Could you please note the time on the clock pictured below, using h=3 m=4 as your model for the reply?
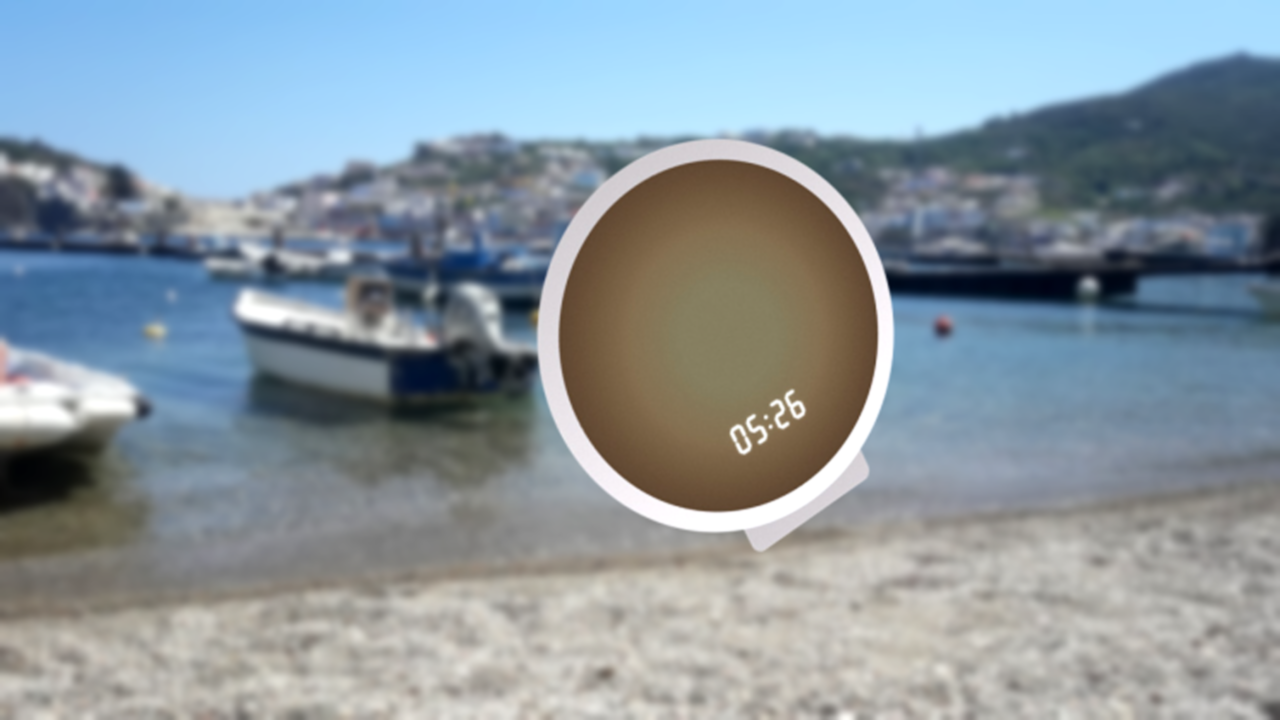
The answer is h=5 m=26
